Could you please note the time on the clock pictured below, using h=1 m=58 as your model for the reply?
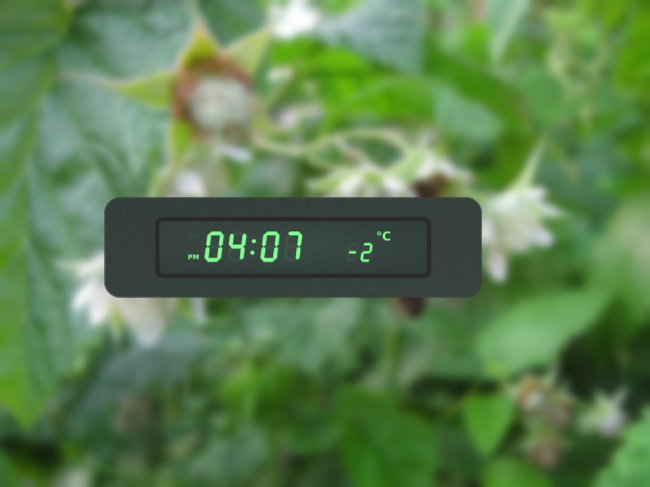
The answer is h=4 m=7
